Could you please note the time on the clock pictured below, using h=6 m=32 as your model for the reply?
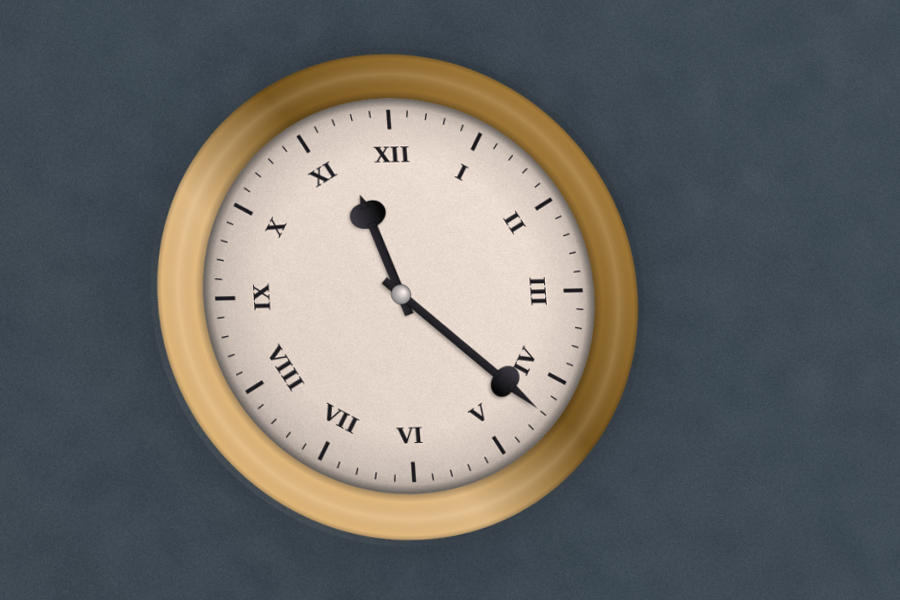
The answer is h=11 m=22
